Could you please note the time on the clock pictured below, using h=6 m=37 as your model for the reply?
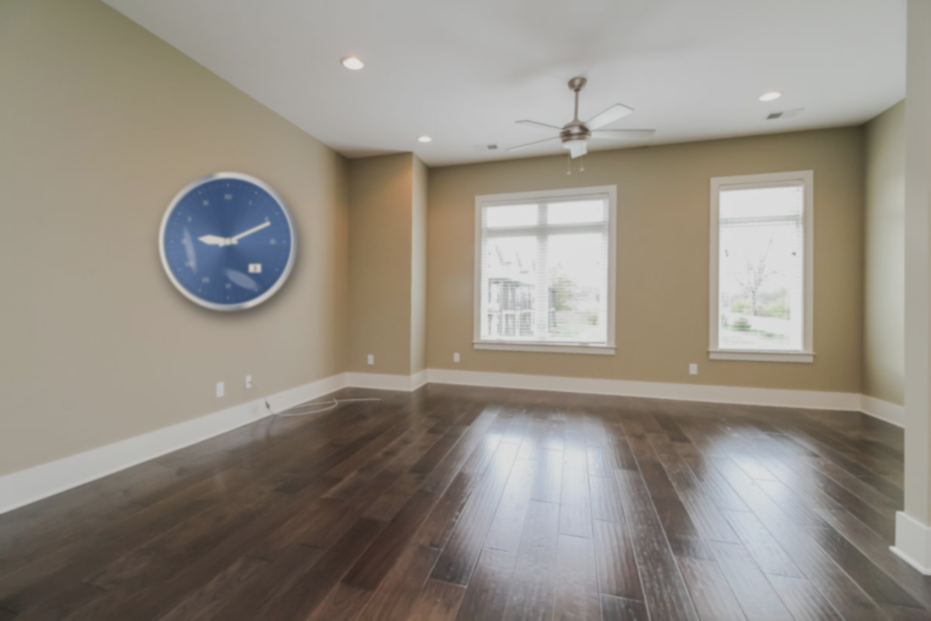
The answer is h=9 m=11
